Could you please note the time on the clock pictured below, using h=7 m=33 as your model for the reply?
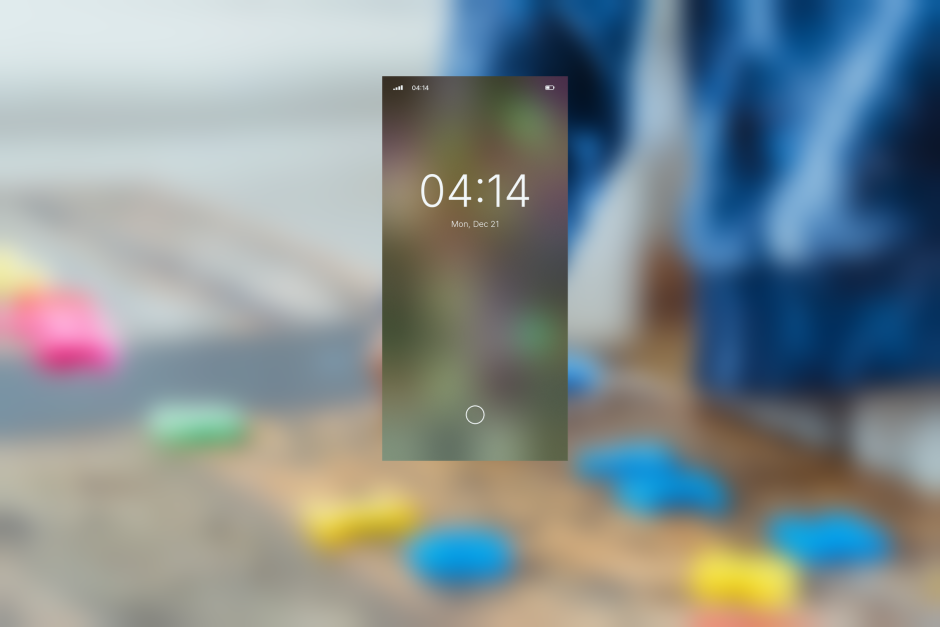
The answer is h=4 m=14
